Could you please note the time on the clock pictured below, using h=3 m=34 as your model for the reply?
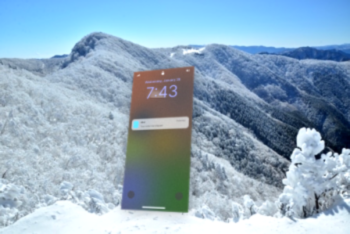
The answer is h=7 m=43
